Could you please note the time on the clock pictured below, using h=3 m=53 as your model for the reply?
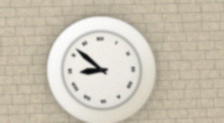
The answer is h=8 m=52
